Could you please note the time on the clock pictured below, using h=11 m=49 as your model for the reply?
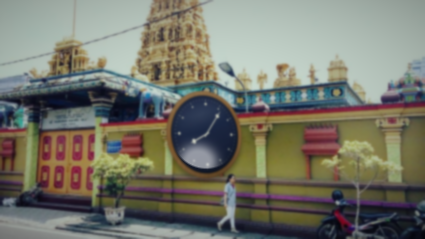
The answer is h=8 m=6
